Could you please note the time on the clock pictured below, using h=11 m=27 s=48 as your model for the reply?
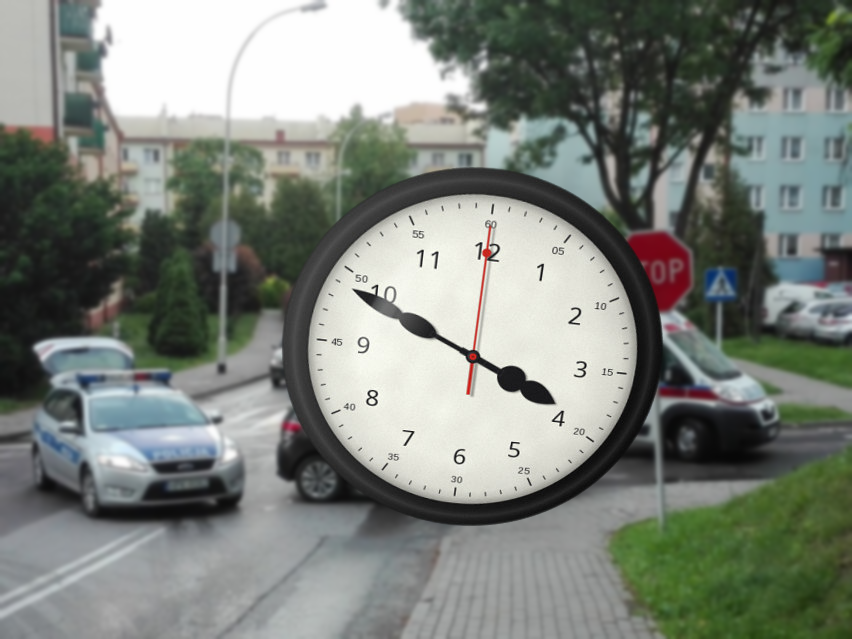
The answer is h=3 m=49 s=0
